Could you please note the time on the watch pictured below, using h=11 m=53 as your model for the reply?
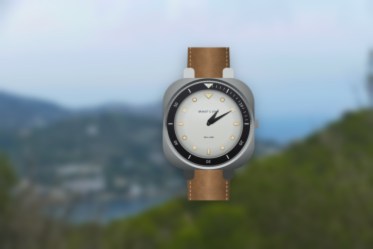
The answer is h=1 m=10
